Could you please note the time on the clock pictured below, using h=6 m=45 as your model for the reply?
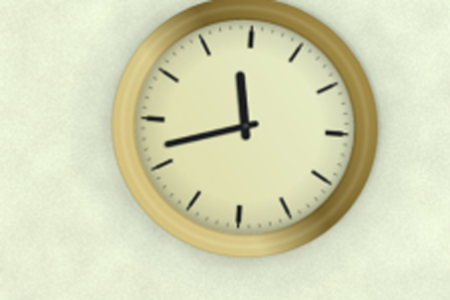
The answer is h=11 m=42
